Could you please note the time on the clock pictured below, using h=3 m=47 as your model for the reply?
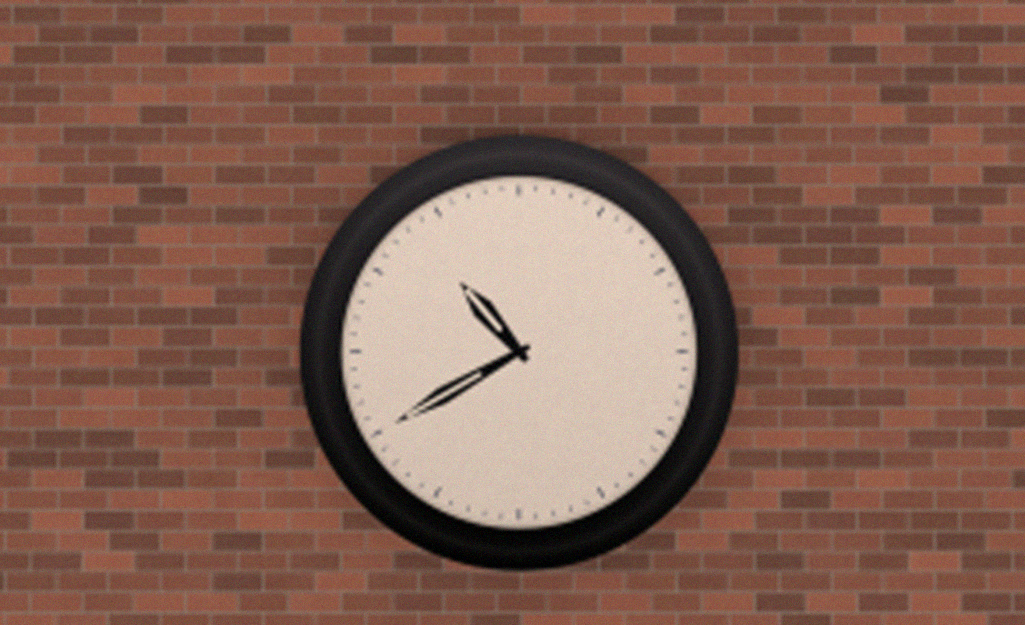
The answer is h=10 m=40
